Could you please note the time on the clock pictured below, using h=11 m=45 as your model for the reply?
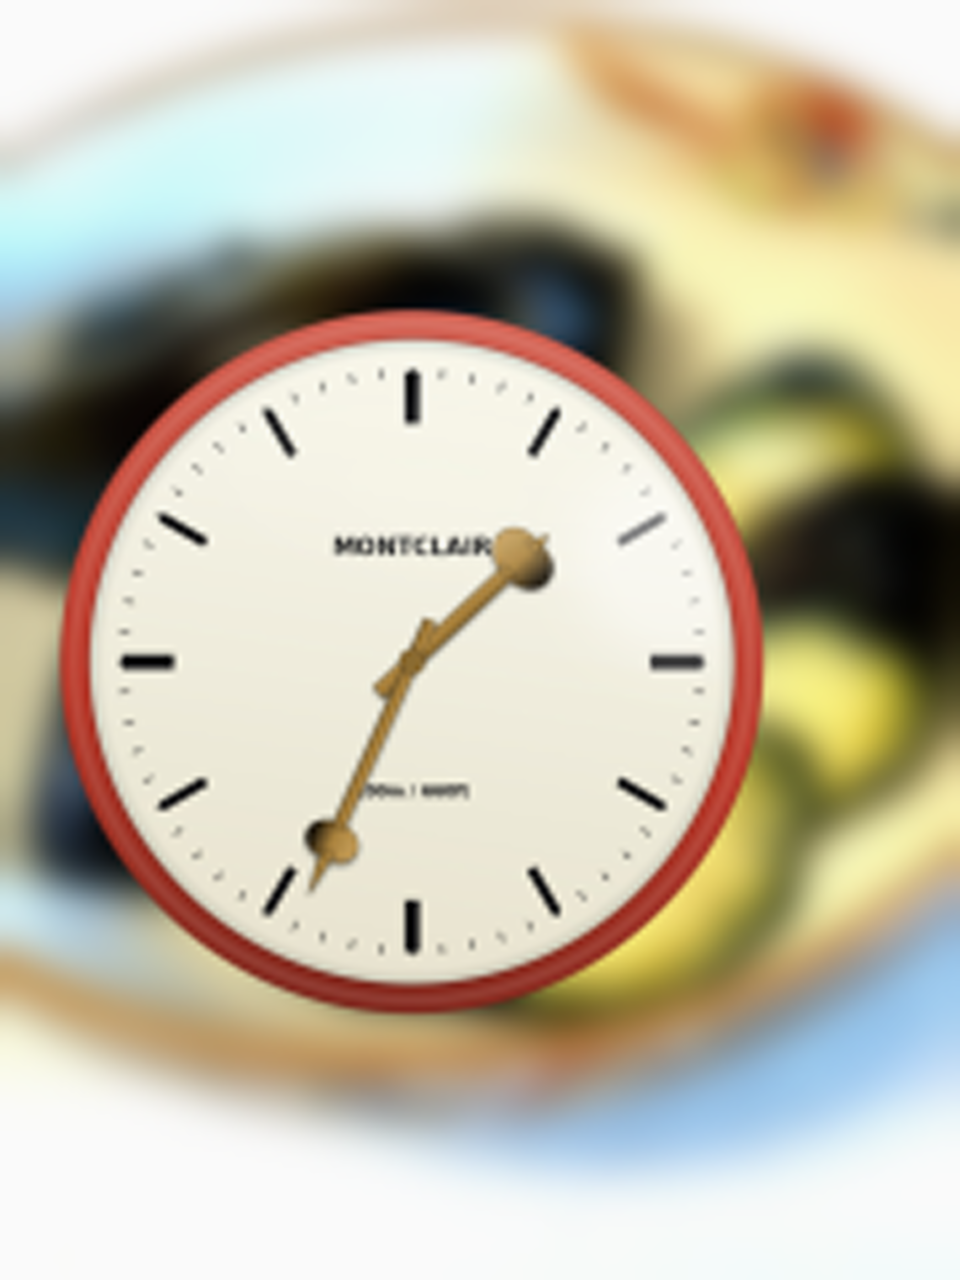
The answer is h=1 m=34
